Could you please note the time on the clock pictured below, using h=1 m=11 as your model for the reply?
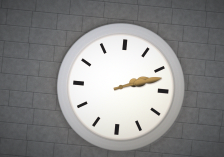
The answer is h=2 m=12
